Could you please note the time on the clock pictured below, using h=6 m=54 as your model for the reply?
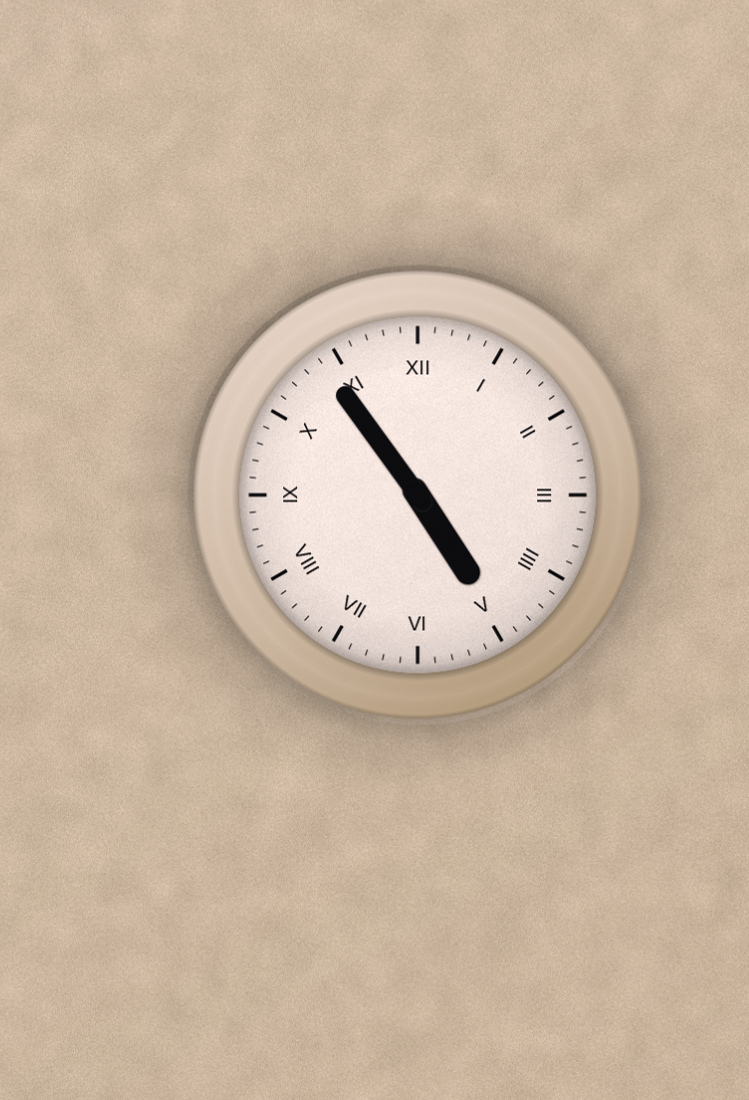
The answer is h=4 m=54
